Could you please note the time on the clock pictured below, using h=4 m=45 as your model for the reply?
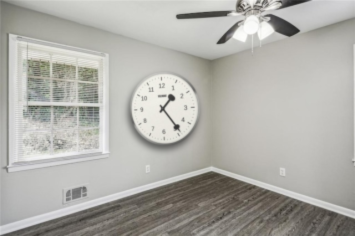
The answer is h=1 m=24
